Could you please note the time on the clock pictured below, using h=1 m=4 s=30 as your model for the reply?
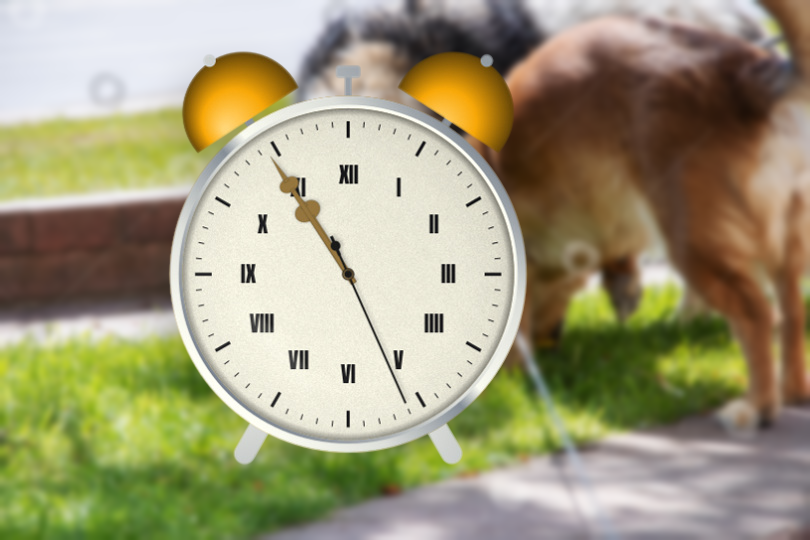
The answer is h=10 m=54 s=26
